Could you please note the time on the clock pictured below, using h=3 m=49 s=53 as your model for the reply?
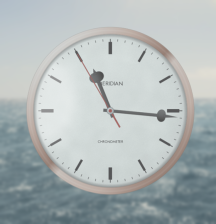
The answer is h=11 m=15 s=55
